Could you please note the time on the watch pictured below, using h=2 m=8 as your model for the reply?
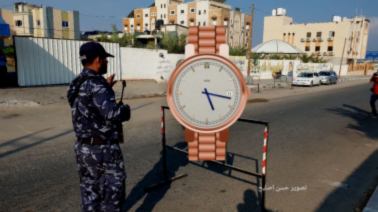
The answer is h=5 m=17
